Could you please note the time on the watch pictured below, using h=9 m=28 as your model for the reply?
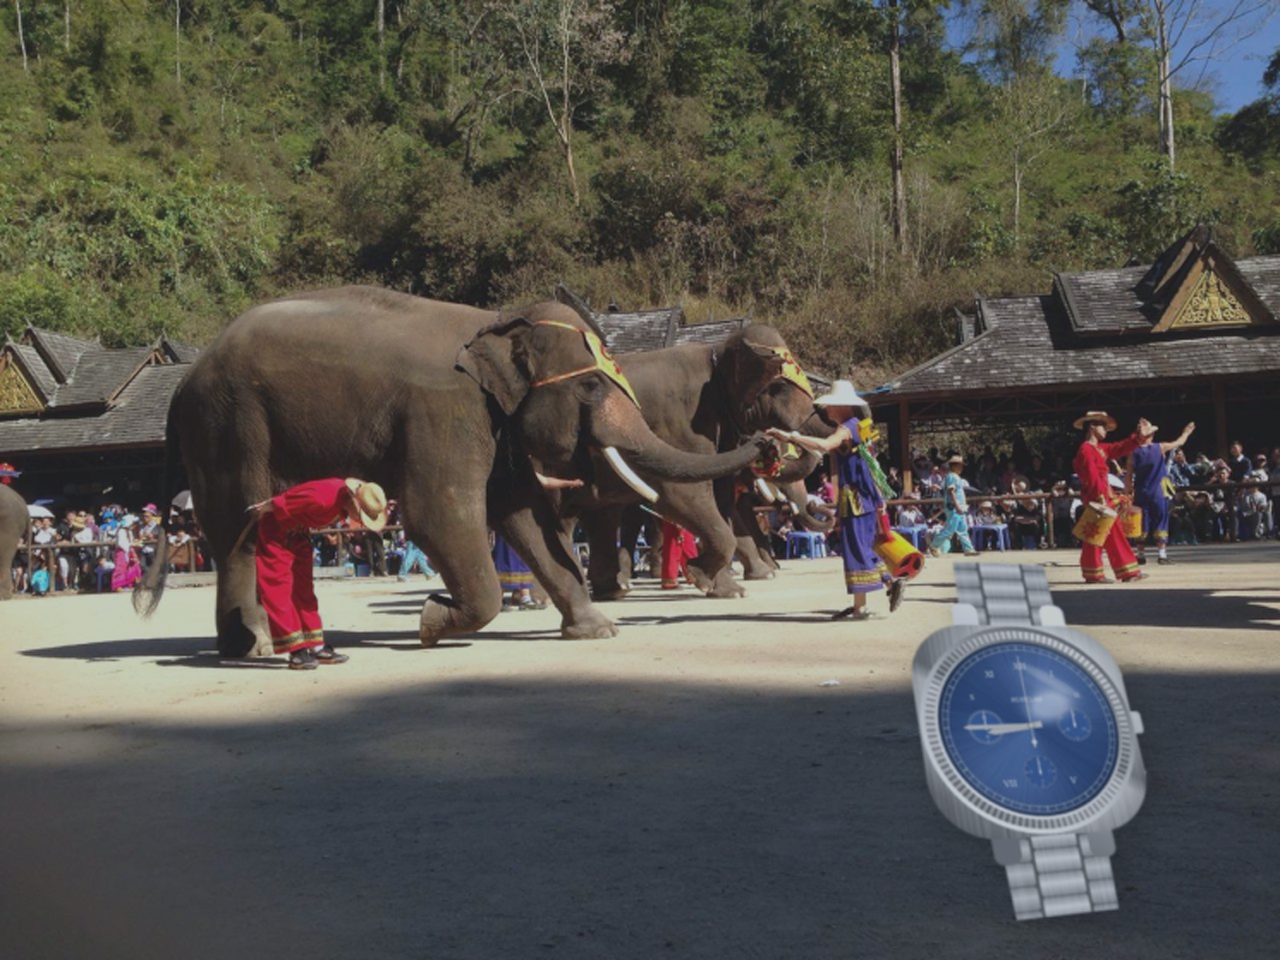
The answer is h=8 m=45
